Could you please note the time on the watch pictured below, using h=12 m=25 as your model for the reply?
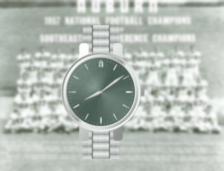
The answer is h=8 m=9
